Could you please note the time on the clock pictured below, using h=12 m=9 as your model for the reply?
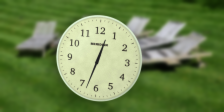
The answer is h=12 m=33
